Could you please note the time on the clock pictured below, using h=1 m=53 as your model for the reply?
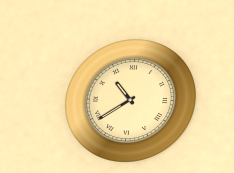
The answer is h=10 m=39
